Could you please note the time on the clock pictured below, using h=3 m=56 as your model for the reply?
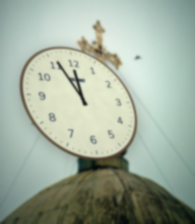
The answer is h=11 m=56
